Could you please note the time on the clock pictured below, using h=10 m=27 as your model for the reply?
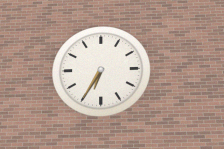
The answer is h=6 m=35
